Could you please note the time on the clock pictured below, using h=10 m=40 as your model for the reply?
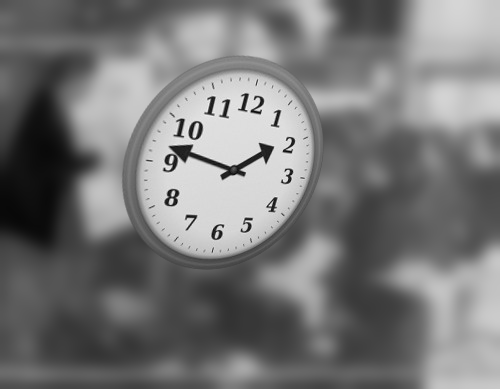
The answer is h=1 m=47
